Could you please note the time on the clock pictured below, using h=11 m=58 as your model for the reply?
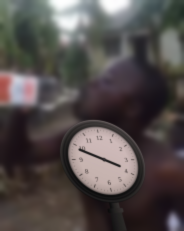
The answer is h=3 m=49
